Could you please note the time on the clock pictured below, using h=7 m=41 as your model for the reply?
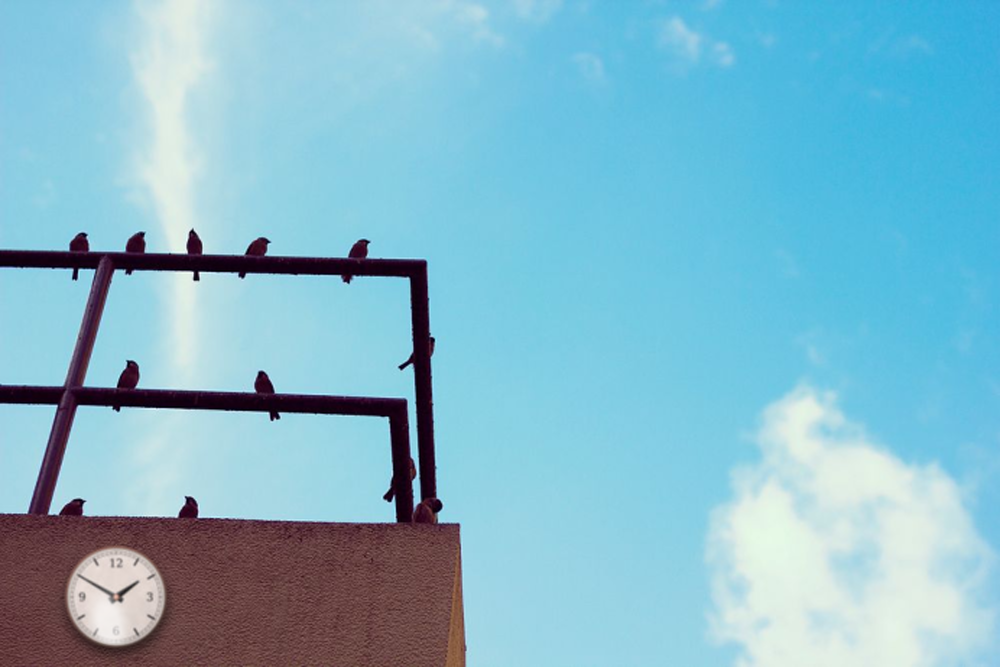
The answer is h=1 m=50
